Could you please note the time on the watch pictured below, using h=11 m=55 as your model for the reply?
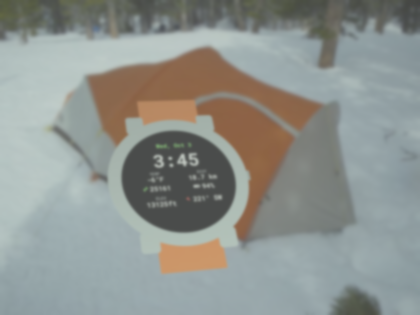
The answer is h=3 m=45
